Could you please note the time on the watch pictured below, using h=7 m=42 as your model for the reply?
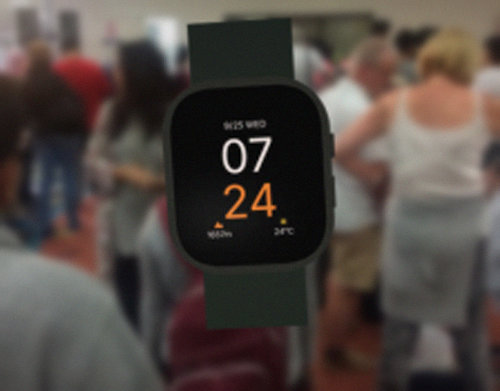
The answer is h=7 m=24
